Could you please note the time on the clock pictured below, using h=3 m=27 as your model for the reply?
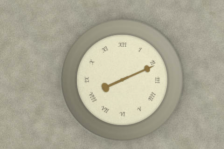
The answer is h=8 m=11
